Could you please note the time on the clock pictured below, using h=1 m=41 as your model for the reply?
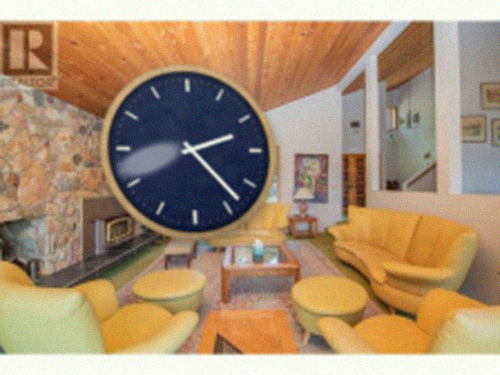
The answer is h=2 m=23
